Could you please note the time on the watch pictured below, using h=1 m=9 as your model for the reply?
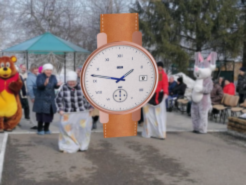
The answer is h=1 m=47
